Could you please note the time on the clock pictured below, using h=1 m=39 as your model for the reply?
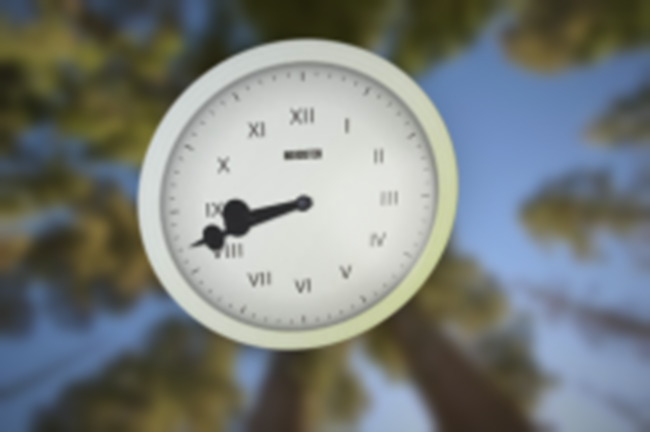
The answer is h=8 m=42
